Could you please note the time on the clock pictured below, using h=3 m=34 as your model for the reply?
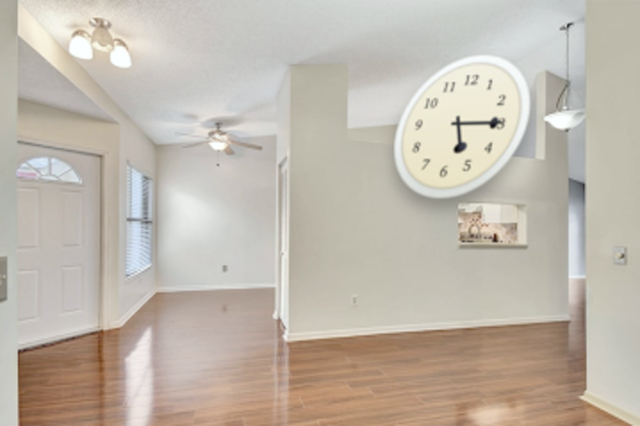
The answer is h=5 m=15
